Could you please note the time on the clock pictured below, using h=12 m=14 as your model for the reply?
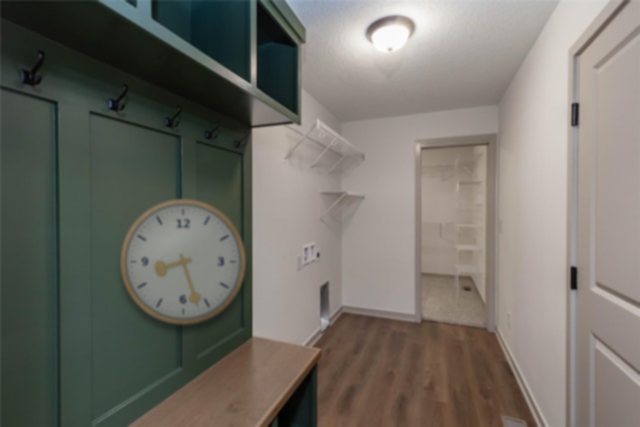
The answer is h=8 m=27
